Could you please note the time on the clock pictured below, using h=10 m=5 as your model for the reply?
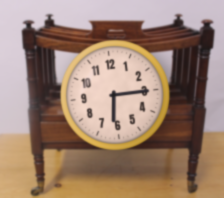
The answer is h=6 m=15
